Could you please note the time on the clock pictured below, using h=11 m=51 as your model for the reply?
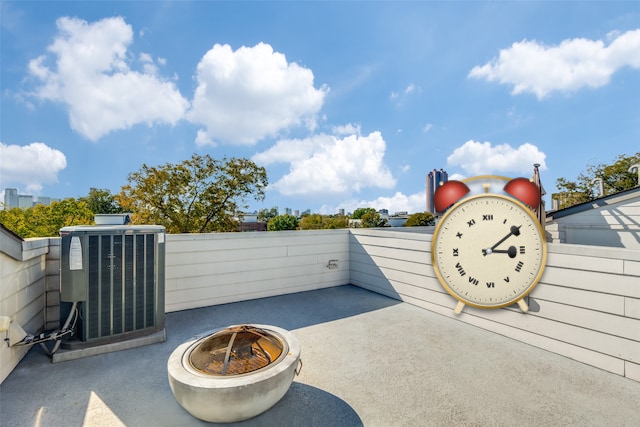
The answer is h=3 m=9
